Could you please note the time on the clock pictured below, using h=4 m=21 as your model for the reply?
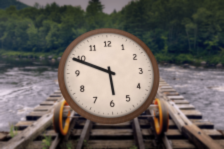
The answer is h=5 m=49
